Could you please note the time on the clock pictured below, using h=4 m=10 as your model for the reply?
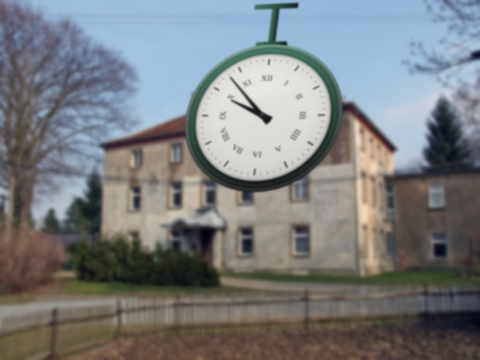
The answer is h=9 m=53
